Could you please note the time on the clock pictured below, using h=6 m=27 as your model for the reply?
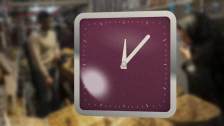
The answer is h=12 m=7
